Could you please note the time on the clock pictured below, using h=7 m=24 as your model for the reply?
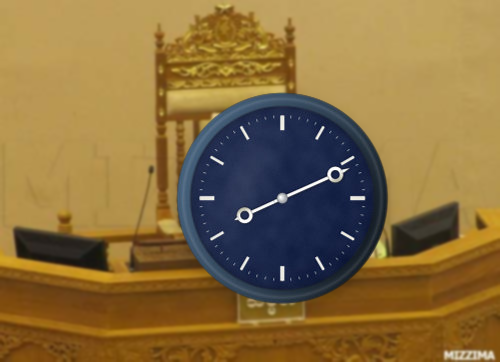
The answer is h=8 m=11
